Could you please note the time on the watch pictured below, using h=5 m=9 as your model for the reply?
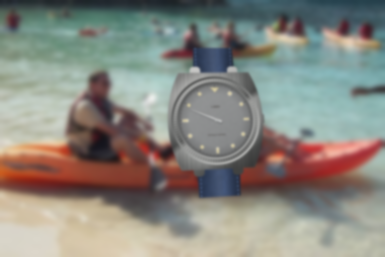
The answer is h=9 m=49
